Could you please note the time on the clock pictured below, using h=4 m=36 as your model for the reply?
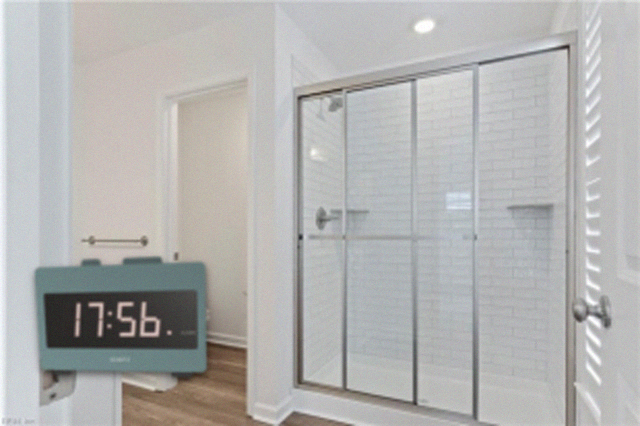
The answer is h=17 m=56
